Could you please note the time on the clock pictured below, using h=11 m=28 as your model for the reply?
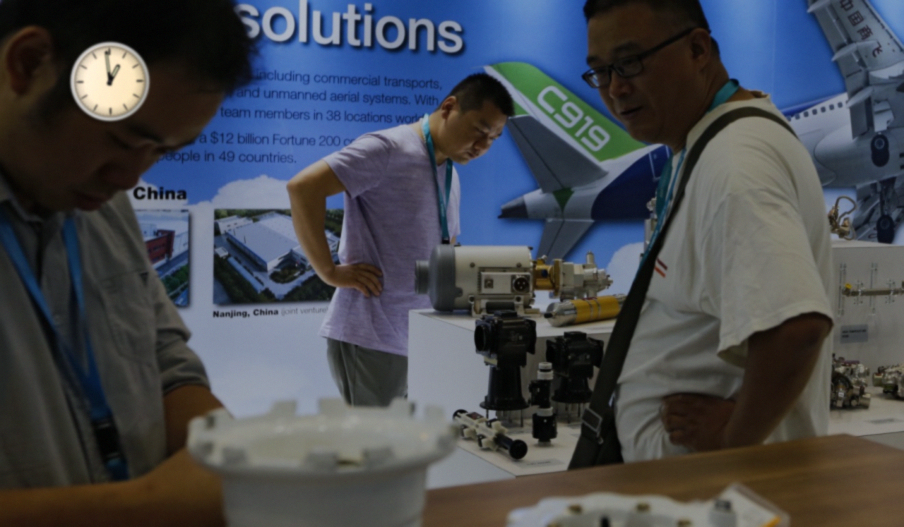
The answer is h=12 m=59
